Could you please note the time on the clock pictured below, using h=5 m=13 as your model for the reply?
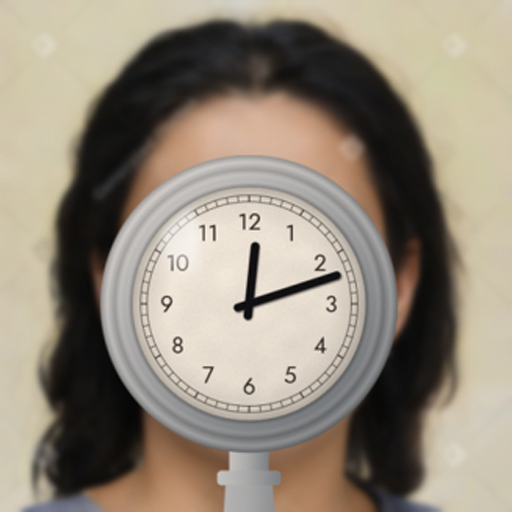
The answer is h=12 m=12
